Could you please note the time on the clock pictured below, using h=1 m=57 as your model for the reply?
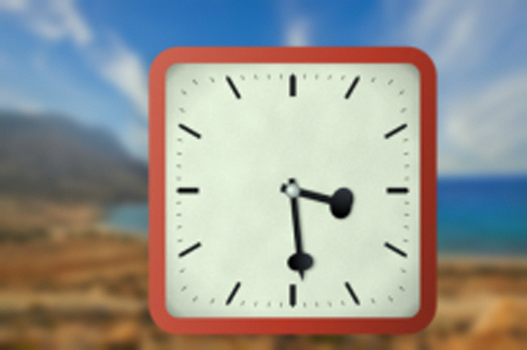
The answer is h=3 m=29
